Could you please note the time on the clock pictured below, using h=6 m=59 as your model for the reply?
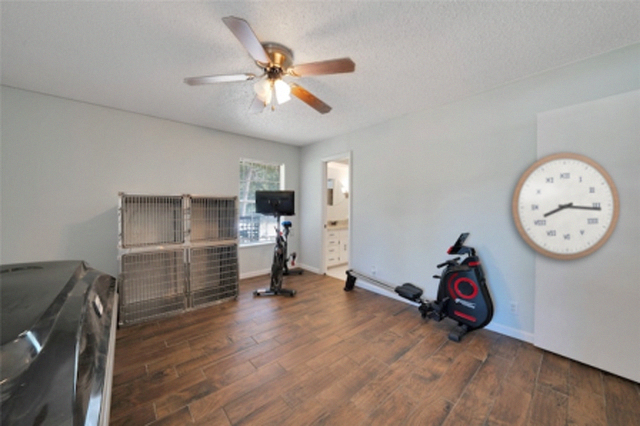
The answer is h=8 m=16
